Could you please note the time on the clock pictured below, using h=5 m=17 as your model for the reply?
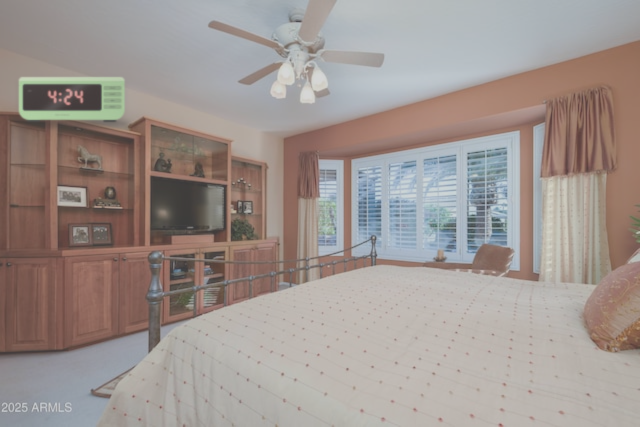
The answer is h=4 m=24
